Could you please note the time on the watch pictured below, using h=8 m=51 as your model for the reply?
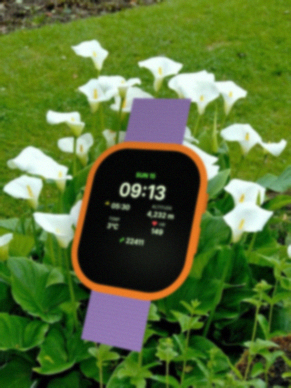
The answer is h=9 m=13
